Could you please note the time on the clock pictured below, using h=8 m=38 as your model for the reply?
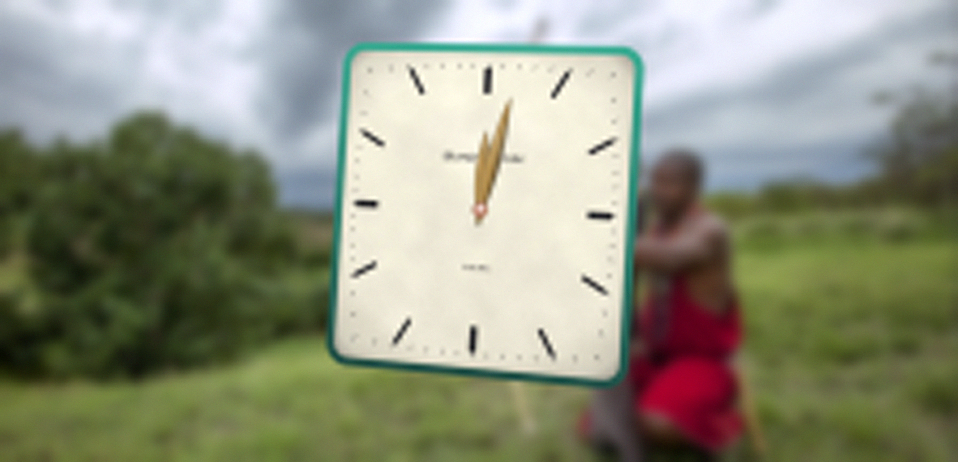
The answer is h=12 m=2
